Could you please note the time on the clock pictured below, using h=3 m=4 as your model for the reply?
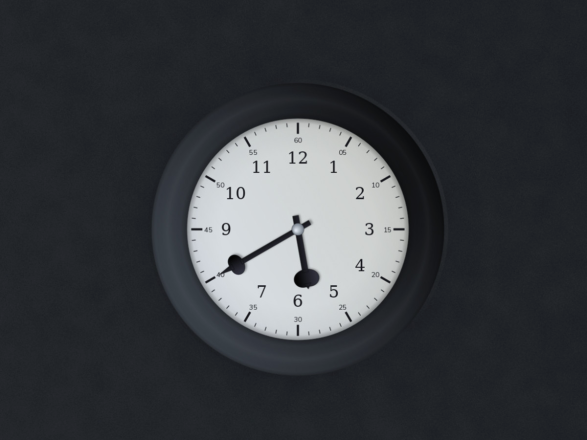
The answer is h=5 m=40
